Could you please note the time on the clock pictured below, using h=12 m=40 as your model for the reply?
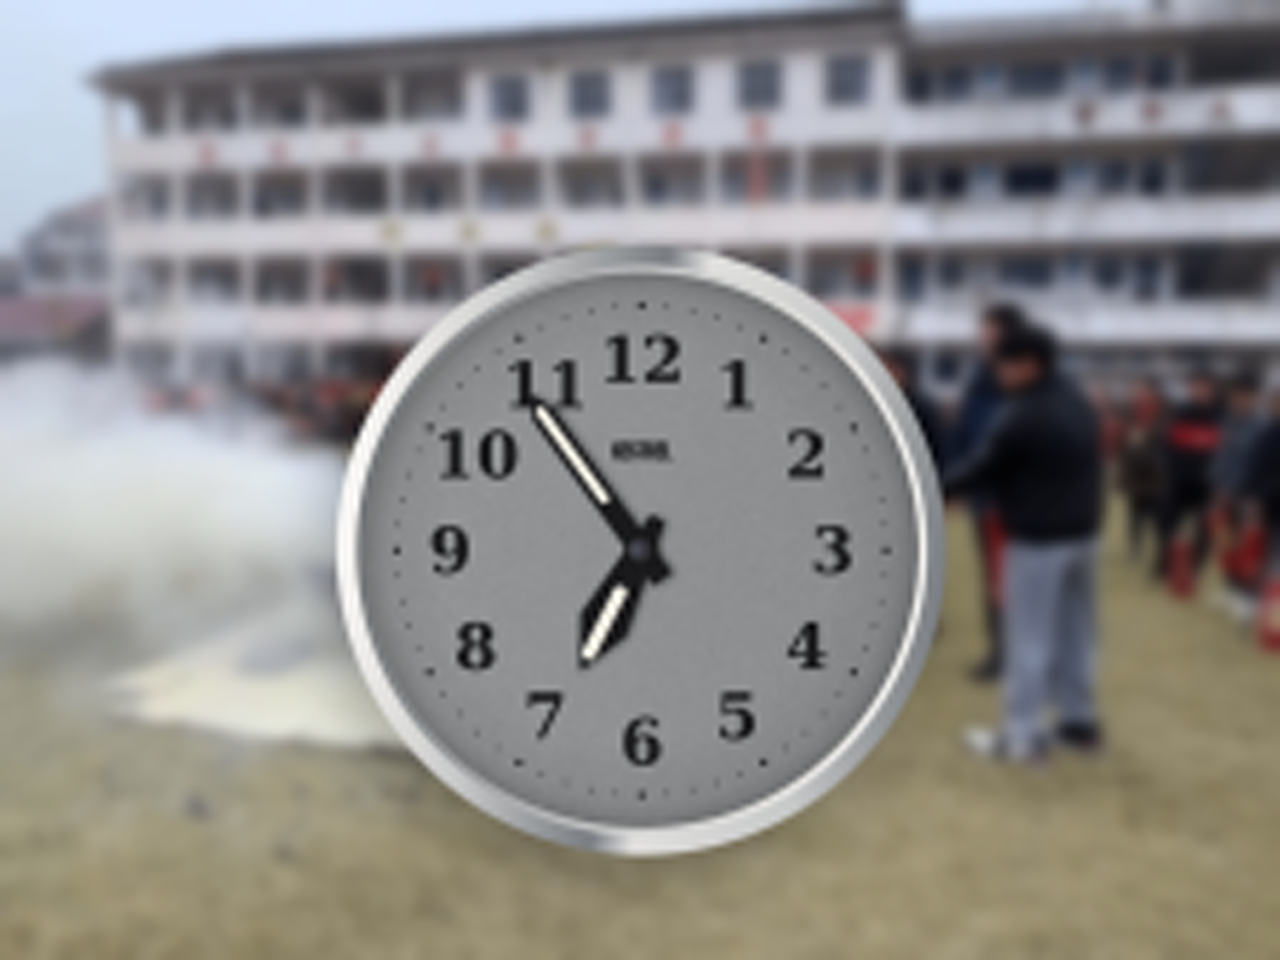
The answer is h=6 m=54
